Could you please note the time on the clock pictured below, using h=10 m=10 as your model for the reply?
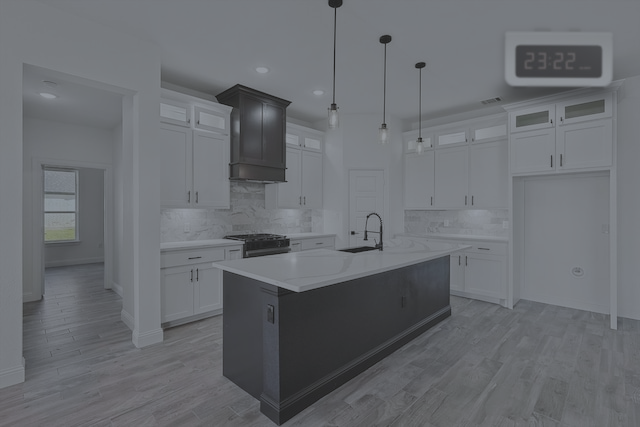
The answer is h=23 m=22
